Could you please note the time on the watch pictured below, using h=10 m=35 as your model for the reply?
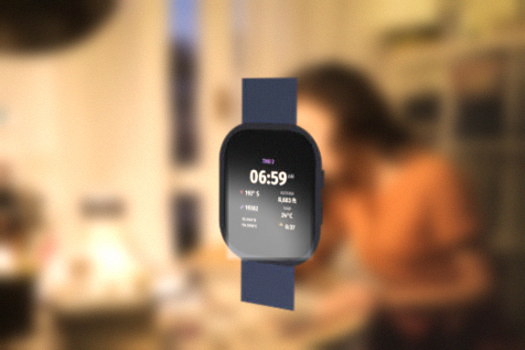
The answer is h=6 m=59
